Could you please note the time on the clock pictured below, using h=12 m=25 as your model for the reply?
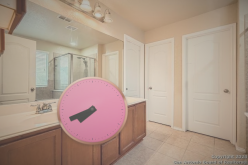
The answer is h=7 m=41
